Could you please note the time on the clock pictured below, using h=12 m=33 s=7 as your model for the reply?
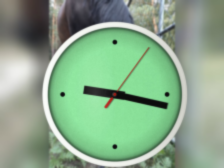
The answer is h=9 m=17 s=6
